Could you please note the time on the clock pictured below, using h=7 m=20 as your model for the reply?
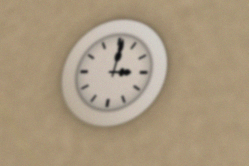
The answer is h=3 m=1
